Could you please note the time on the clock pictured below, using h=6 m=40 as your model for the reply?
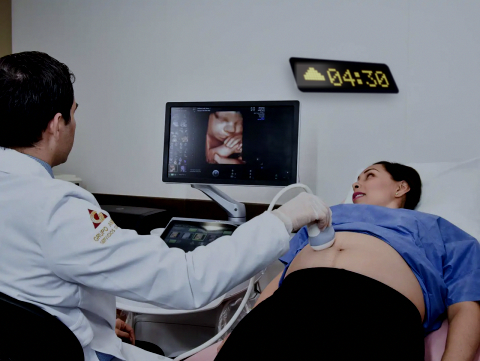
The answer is h=4 m=30
